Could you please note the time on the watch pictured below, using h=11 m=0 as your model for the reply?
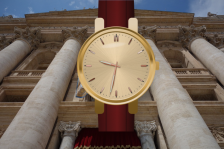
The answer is h=9 m=32
